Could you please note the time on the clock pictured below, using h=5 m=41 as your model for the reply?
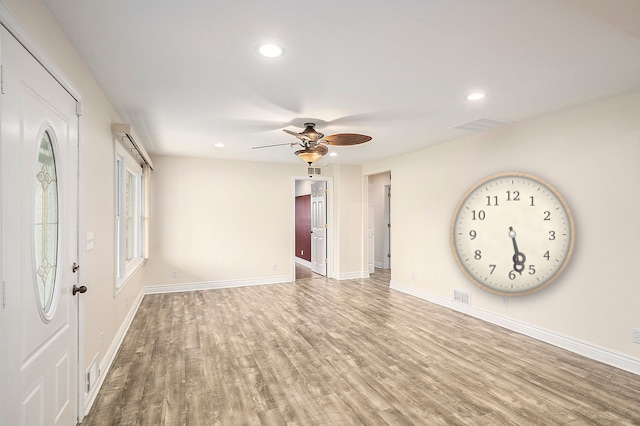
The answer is h=5 m=28
